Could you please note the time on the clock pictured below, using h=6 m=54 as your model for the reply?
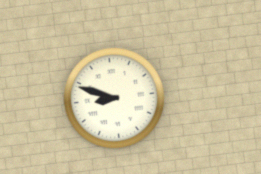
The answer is h=8 m=49
